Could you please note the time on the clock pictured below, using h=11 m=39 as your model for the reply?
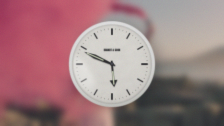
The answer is h=5 m=49
